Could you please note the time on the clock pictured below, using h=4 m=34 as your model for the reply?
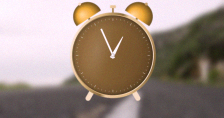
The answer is h=12 m=56
